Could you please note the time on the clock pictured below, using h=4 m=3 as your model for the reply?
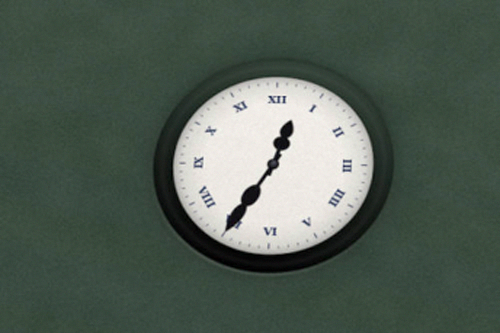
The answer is h=12 m=35
